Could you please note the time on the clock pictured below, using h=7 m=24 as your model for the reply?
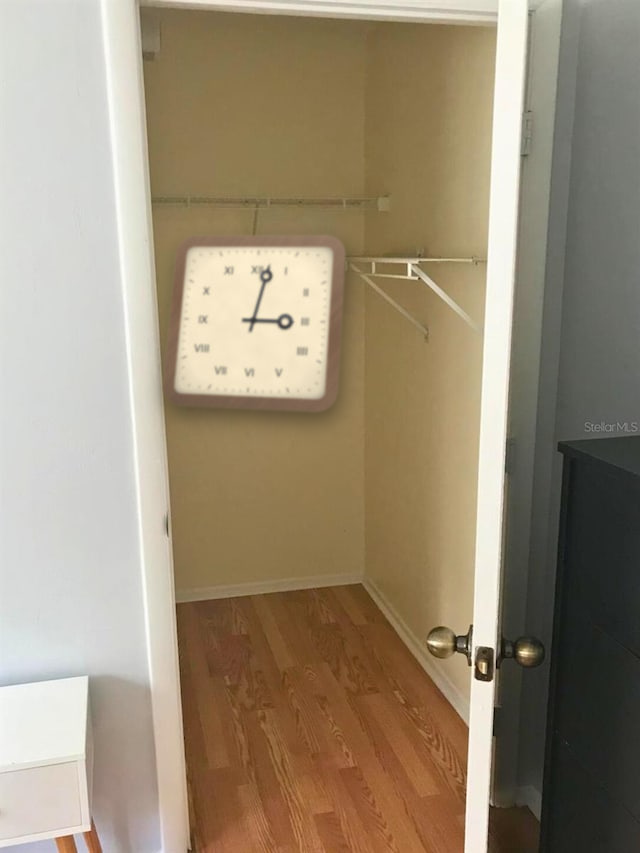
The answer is h=3 m=2
